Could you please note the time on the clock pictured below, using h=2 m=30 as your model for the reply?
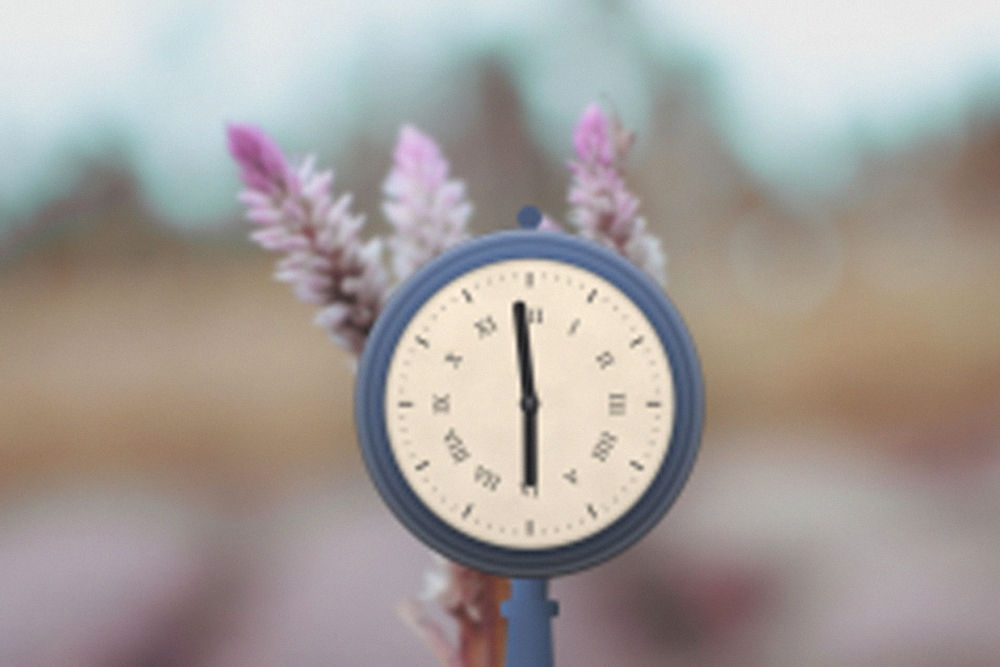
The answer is h=5 m=59
